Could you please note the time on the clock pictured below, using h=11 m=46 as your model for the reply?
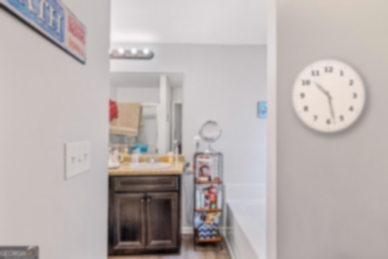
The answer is h=10 m=28
